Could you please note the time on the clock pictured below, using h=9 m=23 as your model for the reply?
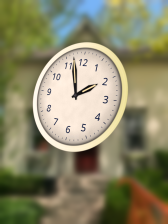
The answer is h=1 m=57
